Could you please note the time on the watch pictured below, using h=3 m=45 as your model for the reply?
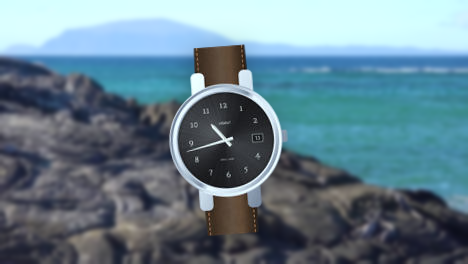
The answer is h=10 m=43
